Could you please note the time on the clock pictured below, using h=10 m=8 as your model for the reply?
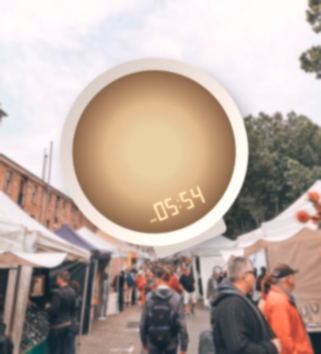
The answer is h=5 m=54
